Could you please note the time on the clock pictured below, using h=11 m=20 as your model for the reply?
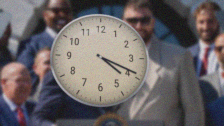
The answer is h=4 m=19
